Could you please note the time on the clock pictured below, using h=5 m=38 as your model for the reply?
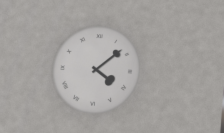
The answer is h=4 m=8
